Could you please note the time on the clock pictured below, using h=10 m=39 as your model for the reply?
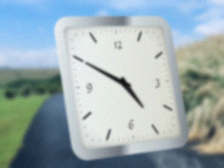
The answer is h=4 m=50
